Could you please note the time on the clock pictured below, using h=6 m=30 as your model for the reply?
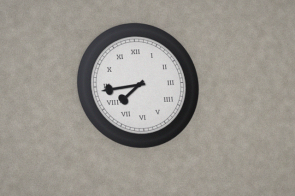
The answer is h=7 m=44
